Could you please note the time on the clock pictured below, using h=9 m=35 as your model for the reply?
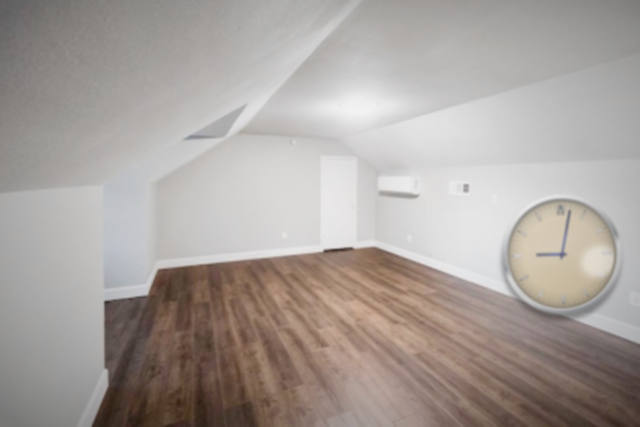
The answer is h=9 m=2
